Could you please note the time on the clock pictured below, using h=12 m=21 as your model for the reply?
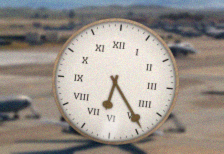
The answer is h=6 m=24
